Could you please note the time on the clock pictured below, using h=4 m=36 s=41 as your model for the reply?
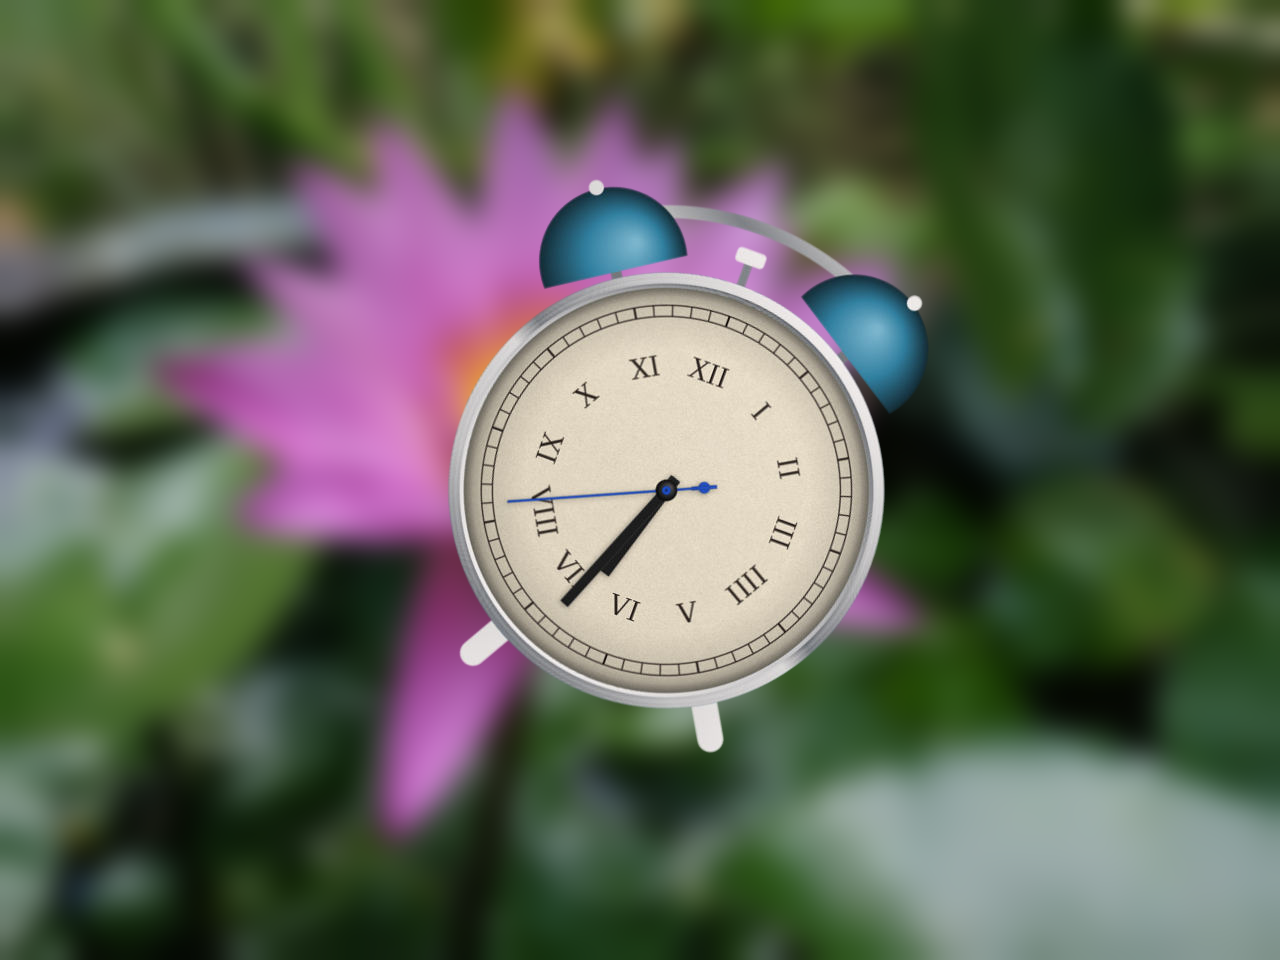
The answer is h=6 m=33 s=41
